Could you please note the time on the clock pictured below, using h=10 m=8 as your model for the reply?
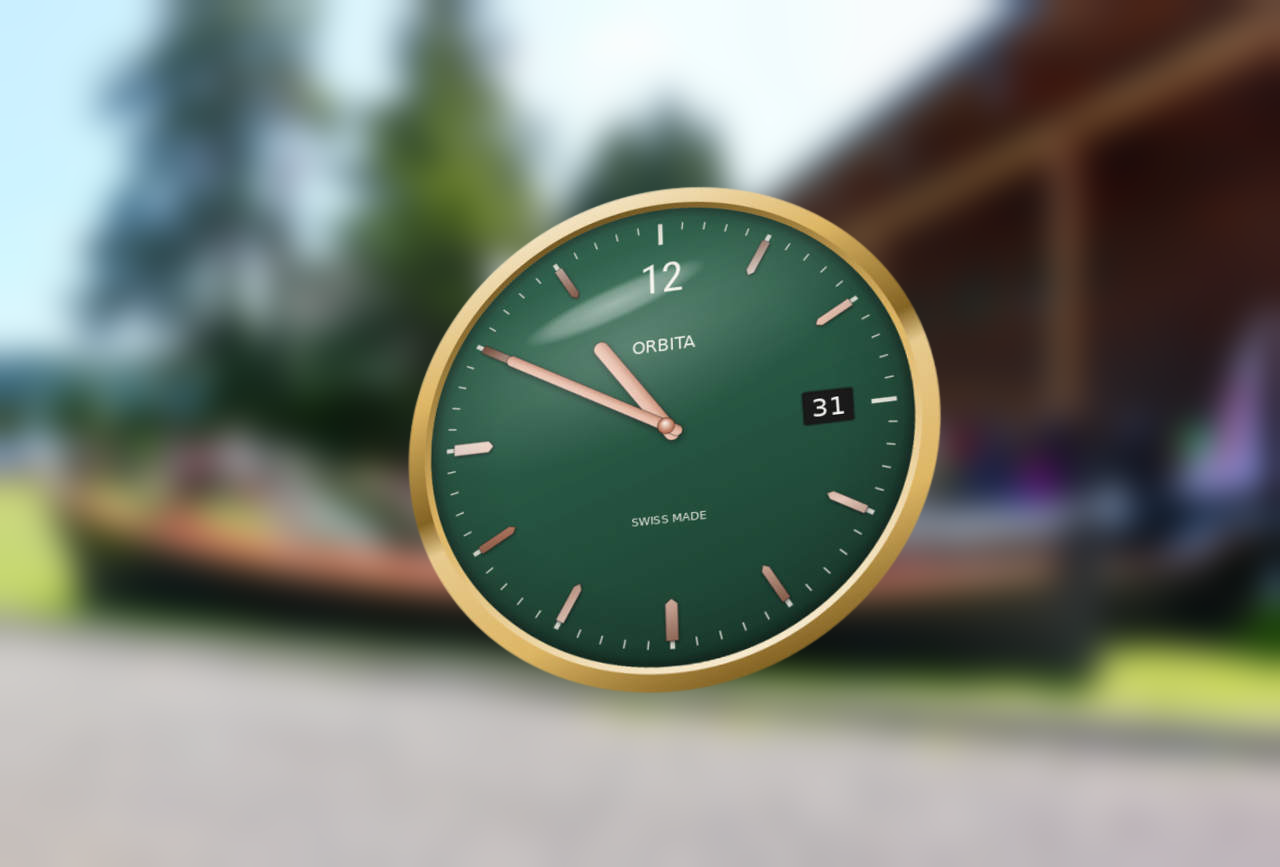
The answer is h=10 m=50
